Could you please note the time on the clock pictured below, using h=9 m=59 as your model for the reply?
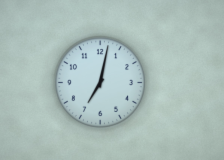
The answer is h=7 m=2
